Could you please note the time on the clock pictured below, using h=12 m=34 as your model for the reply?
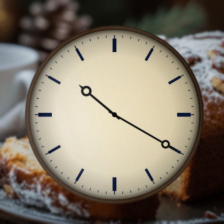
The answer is h=10 m=20
